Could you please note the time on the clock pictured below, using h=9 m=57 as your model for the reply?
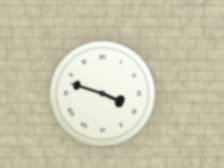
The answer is h=3 m=48
